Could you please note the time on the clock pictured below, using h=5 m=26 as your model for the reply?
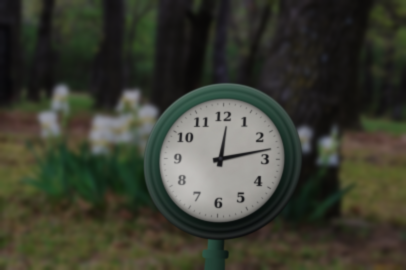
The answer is h=12 m=13
